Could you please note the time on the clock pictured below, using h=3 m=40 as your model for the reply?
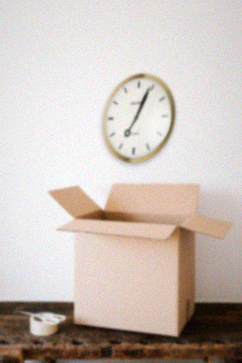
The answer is h=7 m=4
